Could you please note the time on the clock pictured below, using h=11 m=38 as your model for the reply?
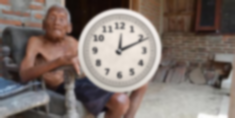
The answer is h=12 m=11
